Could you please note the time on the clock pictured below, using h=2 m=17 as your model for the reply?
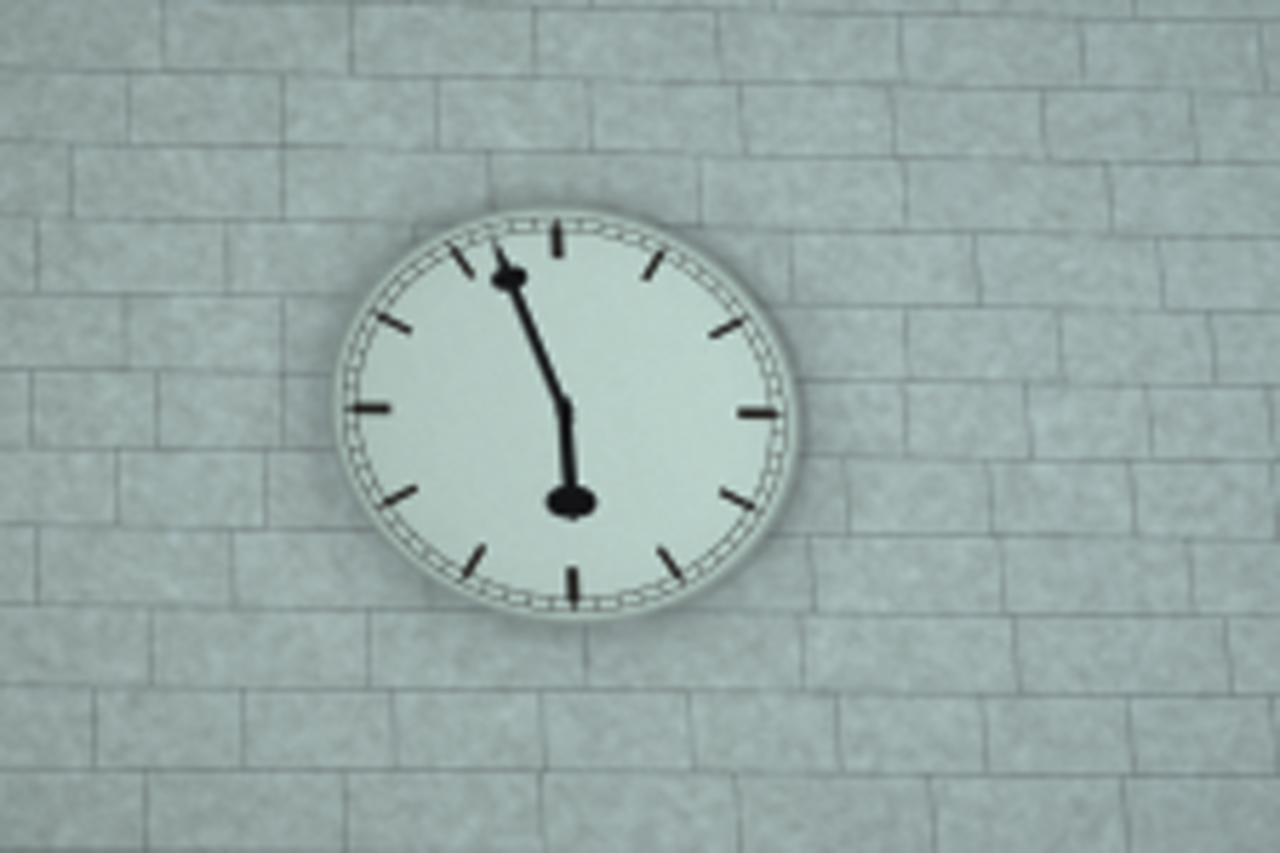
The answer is h=5 m=57
